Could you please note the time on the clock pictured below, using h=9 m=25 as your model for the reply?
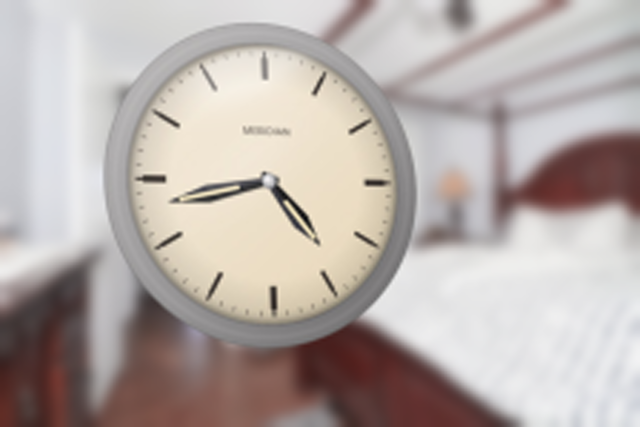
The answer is h=4 m=43
